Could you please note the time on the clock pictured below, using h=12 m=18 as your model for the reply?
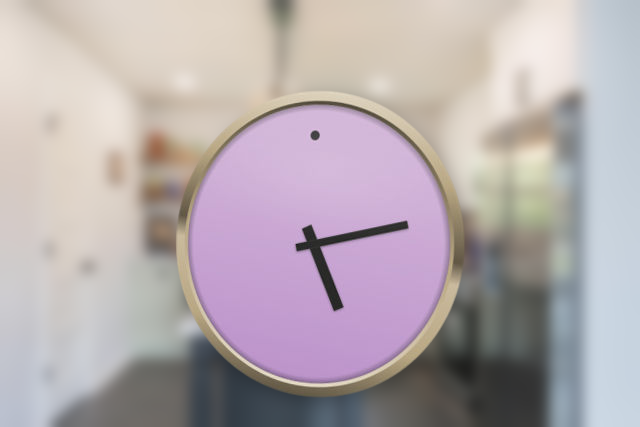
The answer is h=5 m=13
